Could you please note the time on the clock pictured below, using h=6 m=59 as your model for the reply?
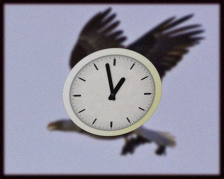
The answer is h=12 m=58
